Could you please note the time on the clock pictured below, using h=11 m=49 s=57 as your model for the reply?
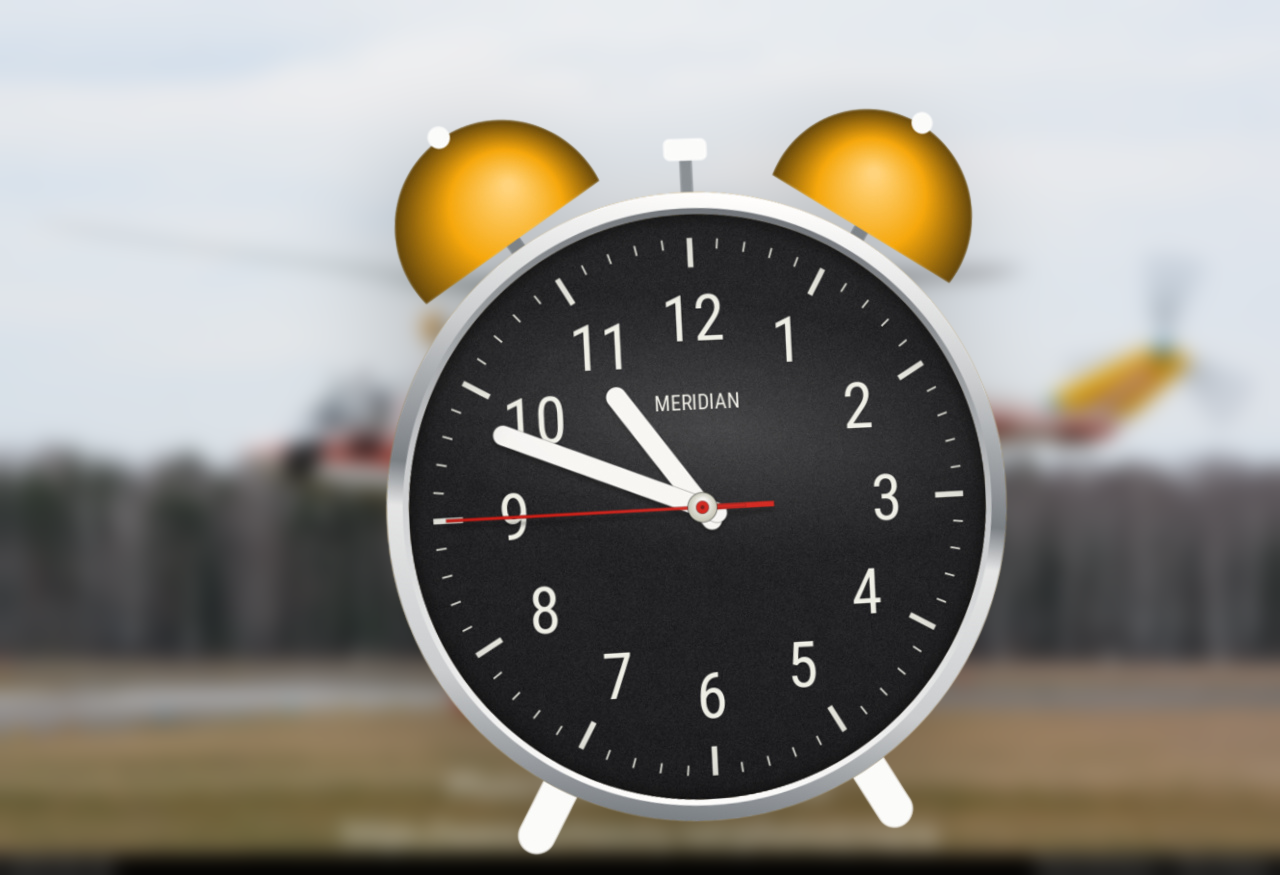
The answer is h=10 m=48 s=45
